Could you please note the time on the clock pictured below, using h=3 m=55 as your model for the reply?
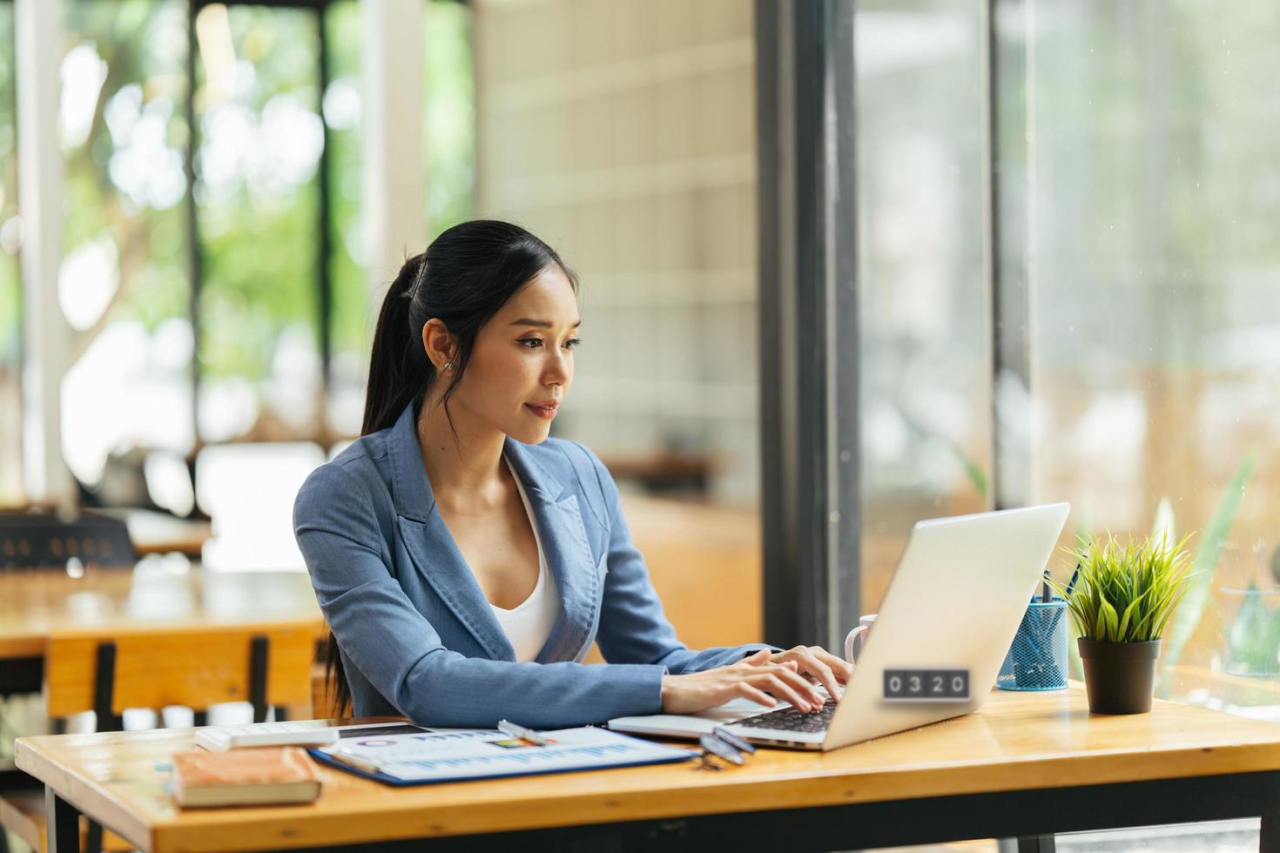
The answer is h=3 m=20
